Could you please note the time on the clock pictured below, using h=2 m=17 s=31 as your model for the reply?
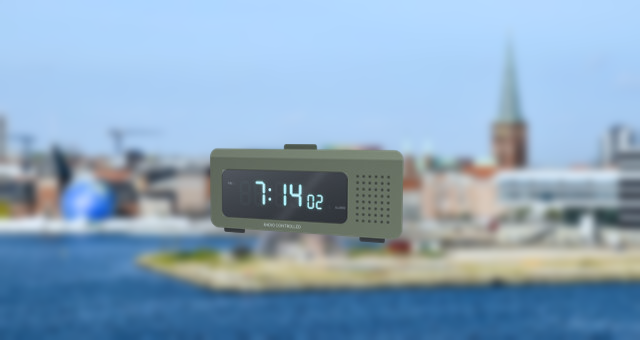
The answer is h=7 m=14 s=2
